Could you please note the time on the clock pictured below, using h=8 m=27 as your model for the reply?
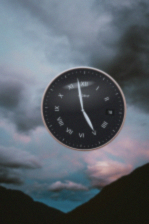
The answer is h=4 m=58
